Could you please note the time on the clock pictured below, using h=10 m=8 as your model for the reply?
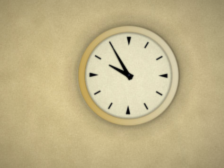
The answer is h=9 m=55
